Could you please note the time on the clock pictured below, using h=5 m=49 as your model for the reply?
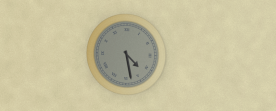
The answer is h=4 m=28
